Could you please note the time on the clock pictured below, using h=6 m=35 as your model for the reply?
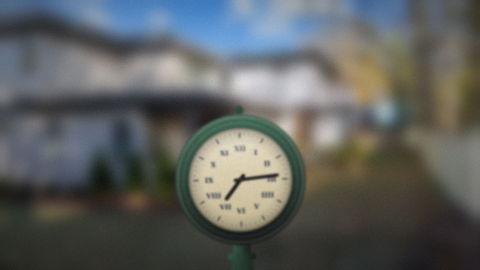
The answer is h=7 m=14
